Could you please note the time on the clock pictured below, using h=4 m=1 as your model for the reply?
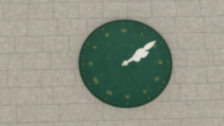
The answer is h=2 m=9
